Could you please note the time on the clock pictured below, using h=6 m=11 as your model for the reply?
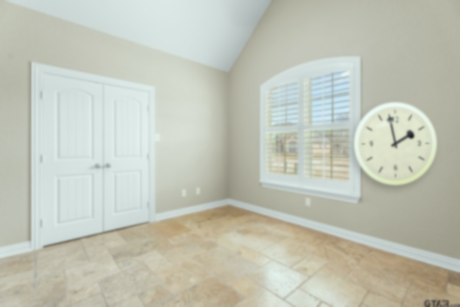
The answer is h=1 m=58
